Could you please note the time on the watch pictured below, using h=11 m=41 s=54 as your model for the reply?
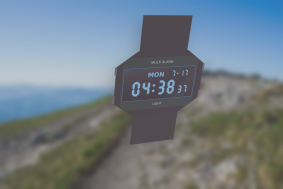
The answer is h=4 m=38 s=37
